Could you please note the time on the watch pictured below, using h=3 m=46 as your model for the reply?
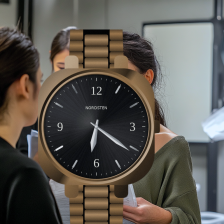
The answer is h=6 m=21
